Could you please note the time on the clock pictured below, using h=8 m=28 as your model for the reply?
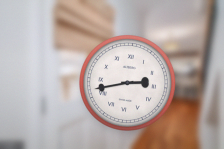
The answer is h=2 m=42
